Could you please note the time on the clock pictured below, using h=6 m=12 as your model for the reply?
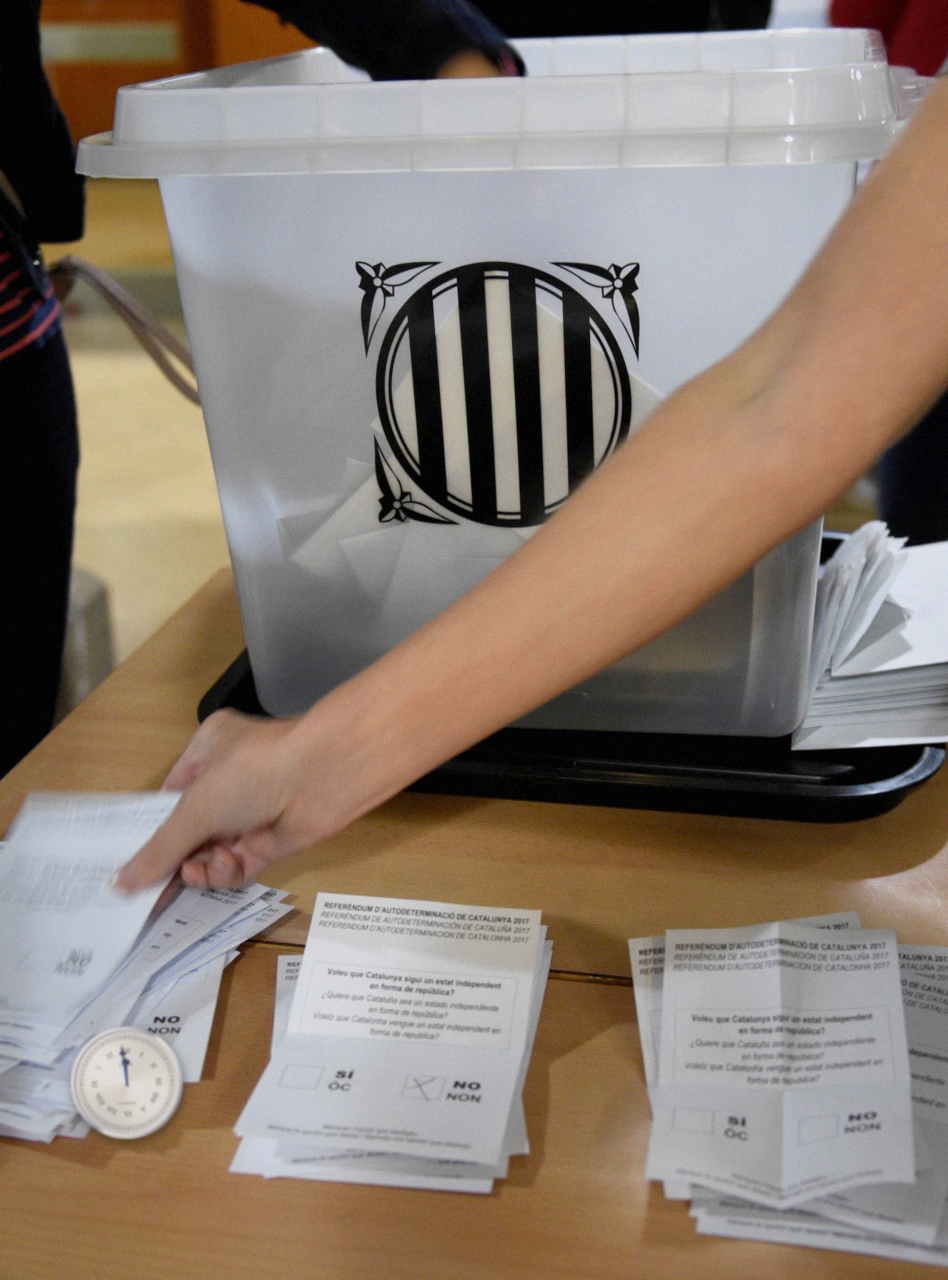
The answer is h=11 m=59
